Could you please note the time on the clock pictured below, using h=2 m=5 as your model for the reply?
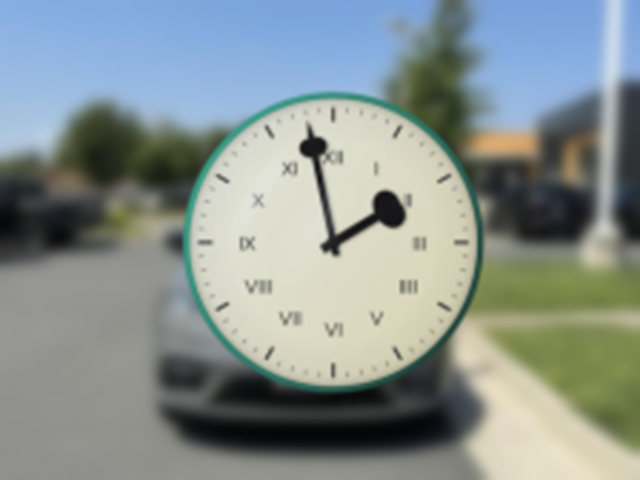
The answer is h=1 m=58
